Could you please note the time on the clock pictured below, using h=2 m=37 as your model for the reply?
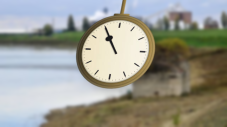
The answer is h=10 m=55
